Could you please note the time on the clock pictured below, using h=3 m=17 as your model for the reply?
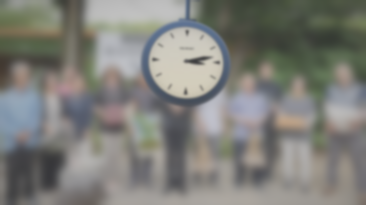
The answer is h=3 m=13
